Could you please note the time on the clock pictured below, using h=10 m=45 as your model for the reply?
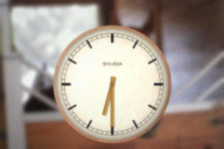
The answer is h=6 m=30
